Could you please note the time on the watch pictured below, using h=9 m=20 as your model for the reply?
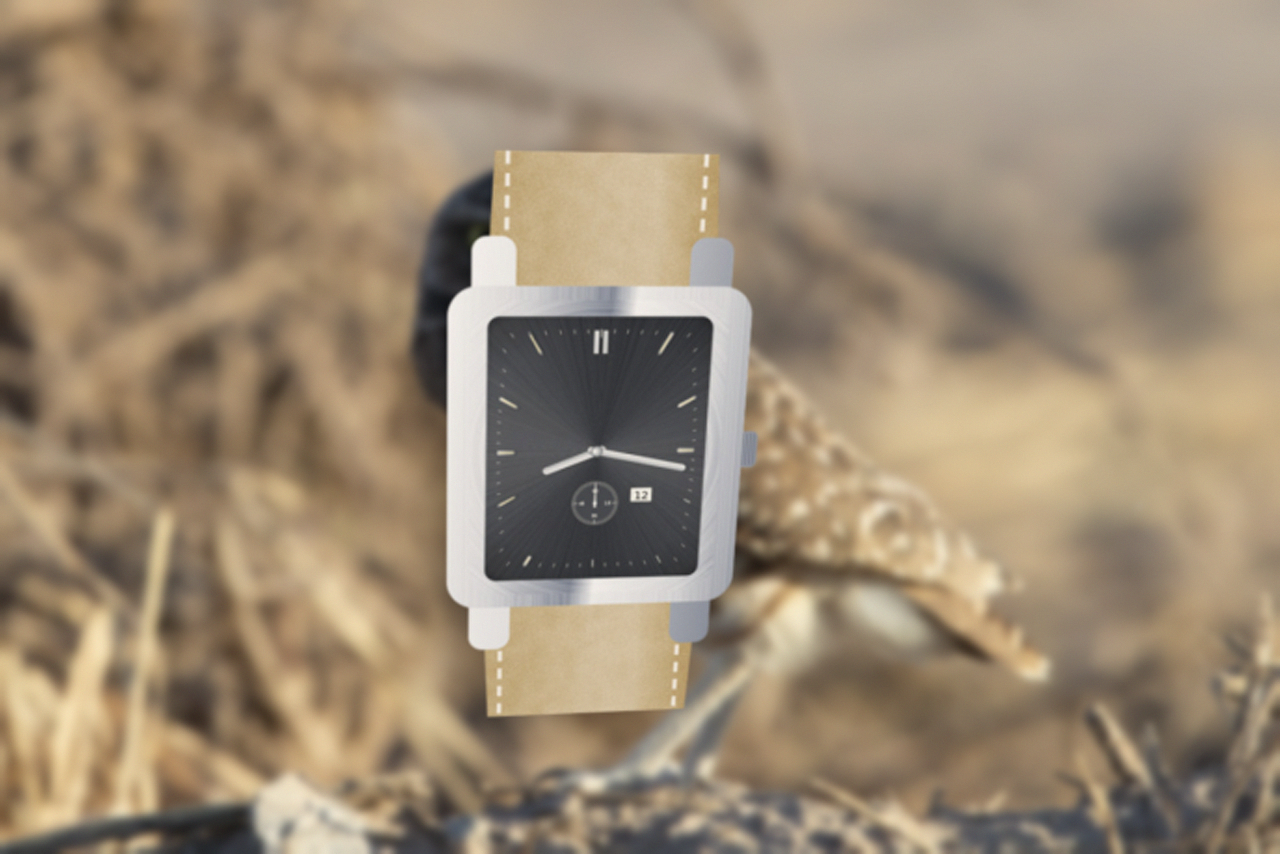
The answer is h=8 m=17
